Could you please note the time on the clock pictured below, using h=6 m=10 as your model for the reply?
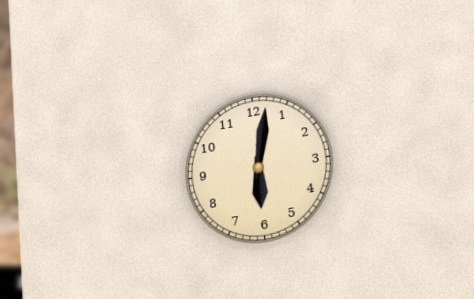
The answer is h=6 m=2
